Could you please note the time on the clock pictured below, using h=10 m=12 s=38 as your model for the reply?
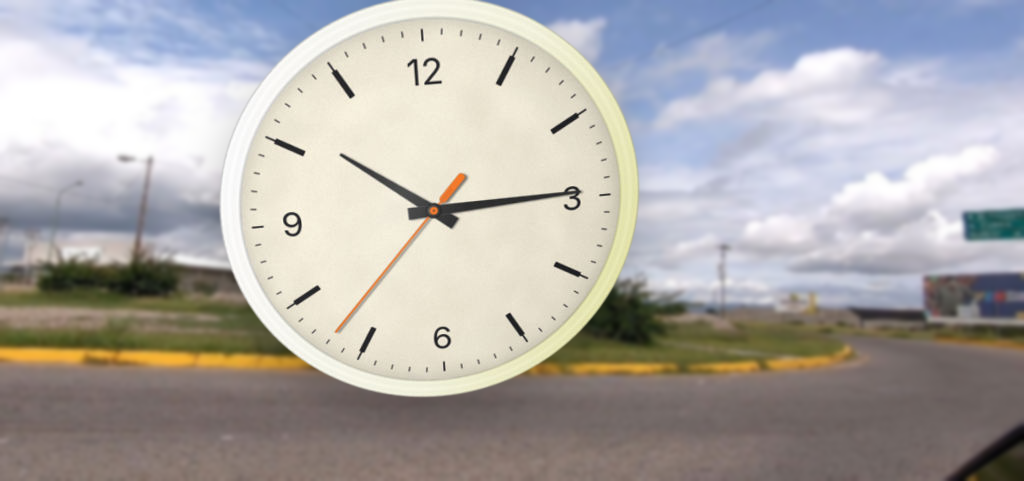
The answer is h=10 m=14 s=37
